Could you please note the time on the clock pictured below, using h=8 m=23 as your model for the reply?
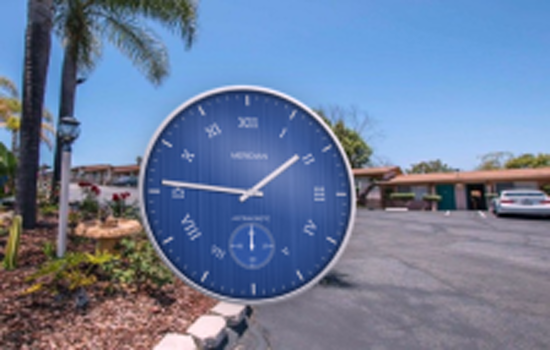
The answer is h=1 m=46
